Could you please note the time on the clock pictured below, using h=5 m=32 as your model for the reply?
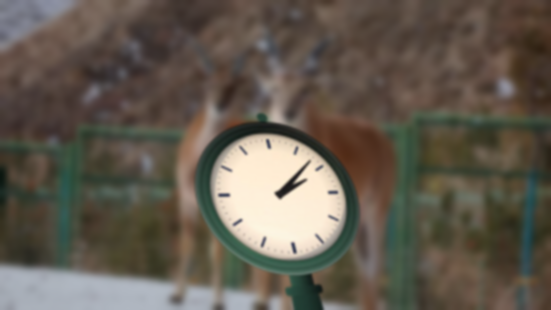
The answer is h=2 m=8
